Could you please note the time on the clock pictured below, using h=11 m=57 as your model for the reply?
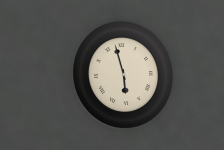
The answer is h=5 m=58
